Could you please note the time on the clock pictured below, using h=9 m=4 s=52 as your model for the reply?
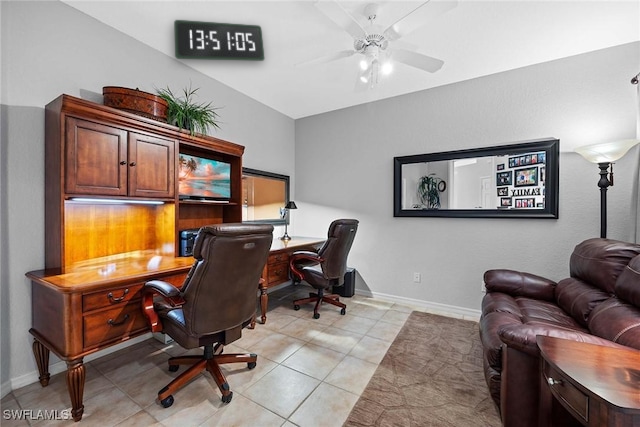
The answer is h=13 m=51 s=5
